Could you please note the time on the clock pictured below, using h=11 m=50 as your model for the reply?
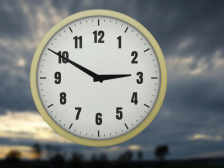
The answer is h=2 m=50
